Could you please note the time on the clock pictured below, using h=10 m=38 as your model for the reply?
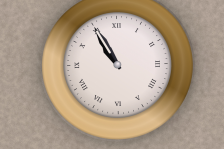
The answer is h=10 m=55
